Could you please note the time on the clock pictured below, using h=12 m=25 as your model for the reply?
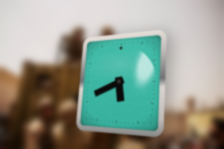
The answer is h=5 m=41
